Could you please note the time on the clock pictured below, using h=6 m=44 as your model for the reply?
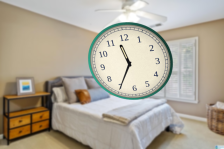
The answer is h=11 m=35
